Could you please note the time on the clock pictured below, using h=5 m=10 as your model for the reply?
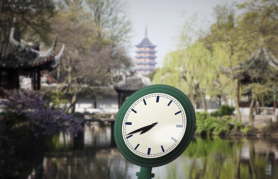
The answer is h=7 m=41
